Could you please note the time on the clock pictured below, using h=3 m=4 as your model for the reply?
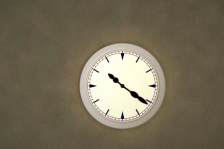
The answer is h=10 m=21
